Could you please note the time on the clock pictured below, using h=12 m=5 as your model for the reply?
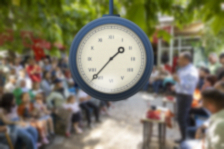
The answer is h=1 m=37
